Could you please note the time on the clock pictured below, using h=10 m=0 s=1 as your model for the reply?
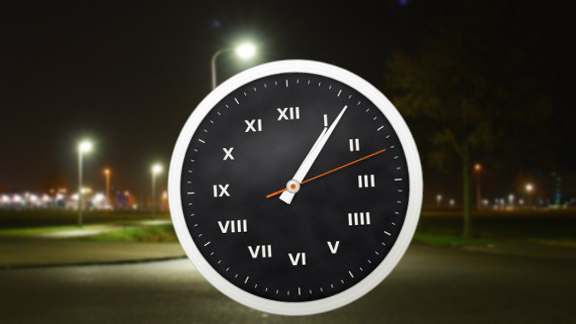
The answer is h=1 m=6 s=12
